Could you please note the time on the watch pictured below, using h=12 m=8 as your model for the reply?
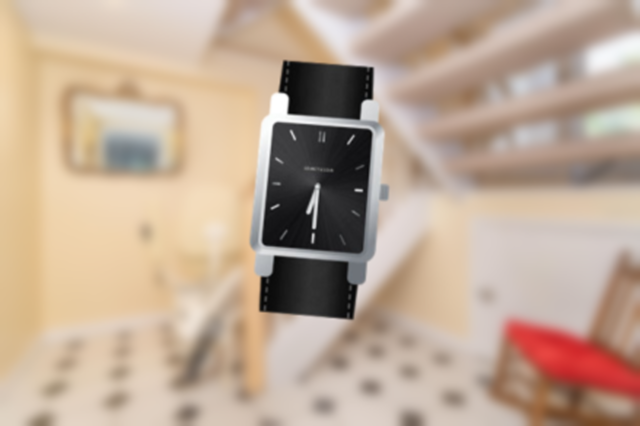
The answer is h=6 m=30
